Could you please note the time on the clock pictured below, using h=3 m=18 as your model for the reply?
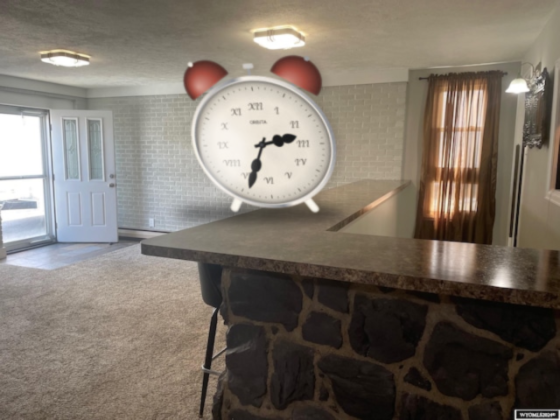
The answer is h=2 m=34
